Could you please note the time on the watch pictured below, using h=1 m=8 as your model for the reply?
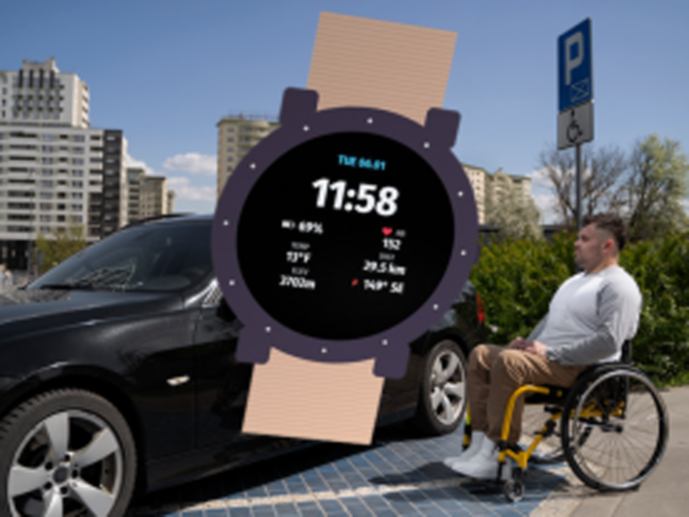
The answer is h=11 m=58
